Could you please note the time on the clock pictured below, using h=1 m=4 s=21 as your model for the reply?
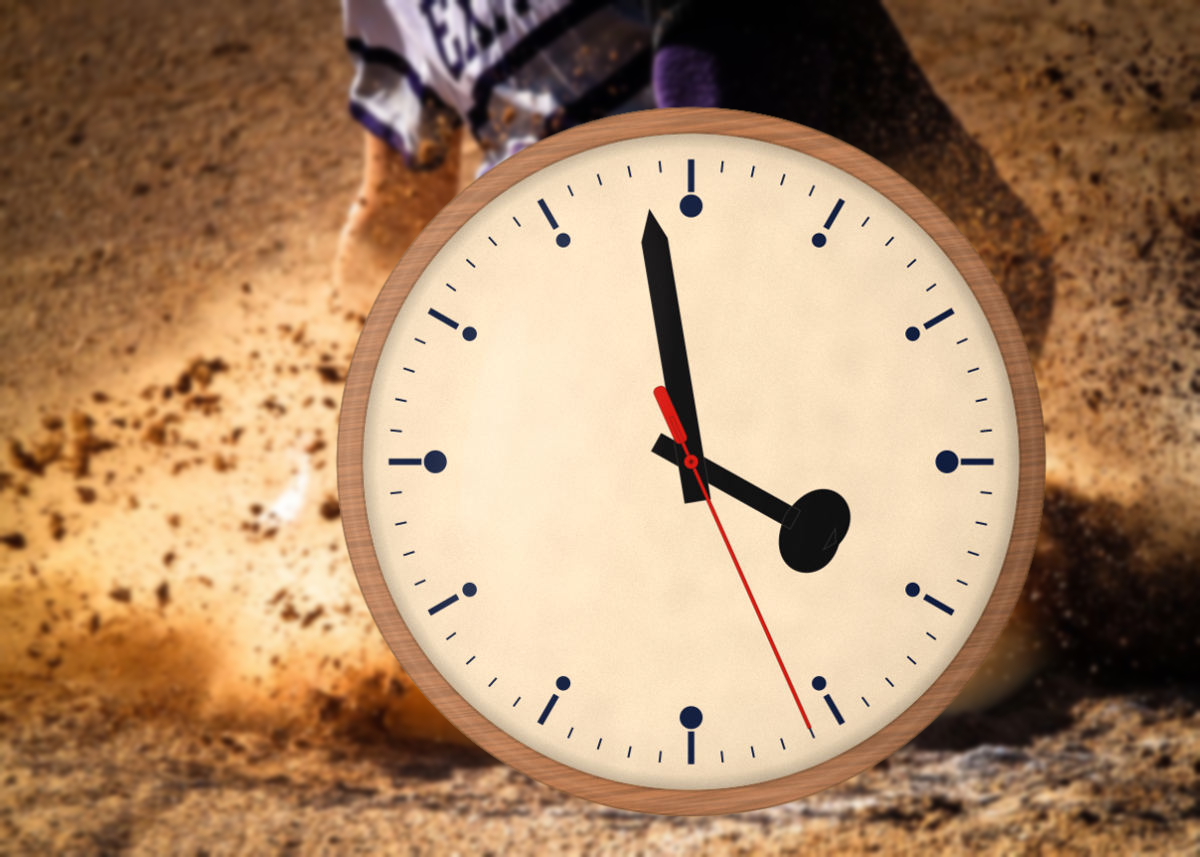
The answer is h=3 m=58 s=26
